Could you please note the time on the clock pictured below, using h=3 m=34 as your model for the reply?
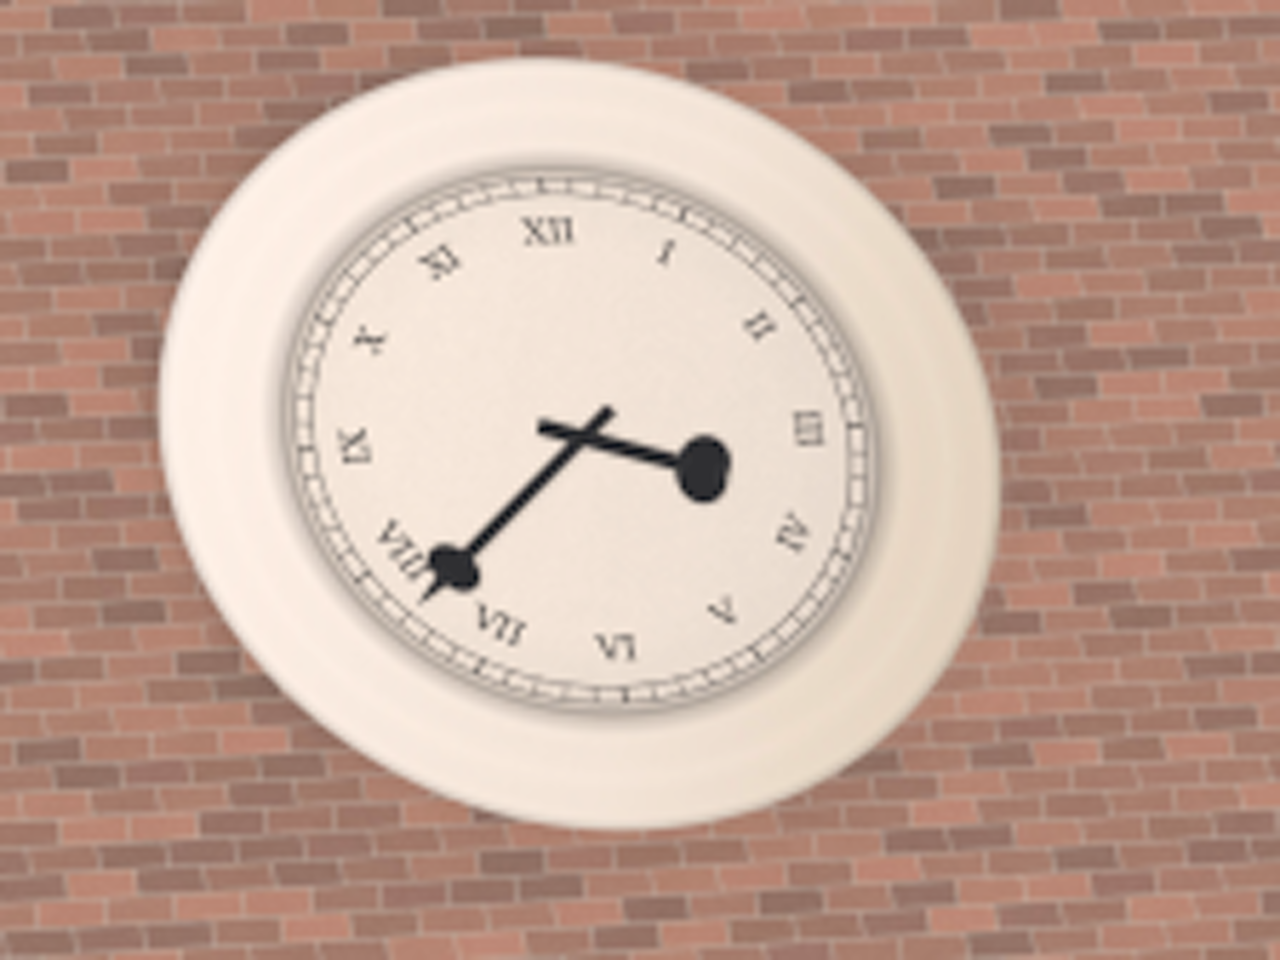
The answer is h=3 m=38
